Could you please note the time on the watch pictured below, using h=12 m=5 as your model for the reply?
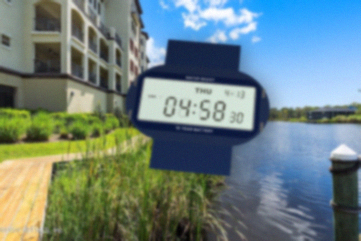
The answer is h=4 m=58
